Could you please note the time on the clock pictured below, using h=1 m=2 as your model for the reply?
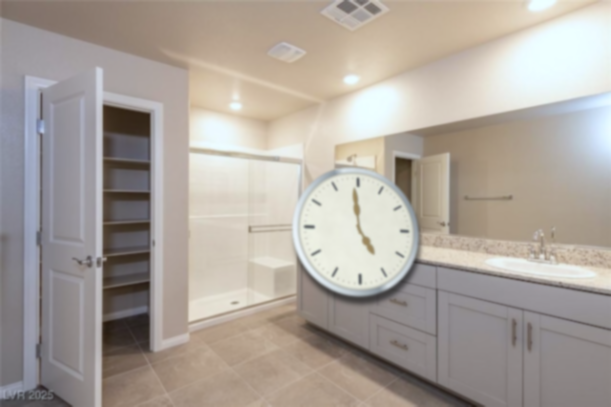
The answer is h=4 m=59
